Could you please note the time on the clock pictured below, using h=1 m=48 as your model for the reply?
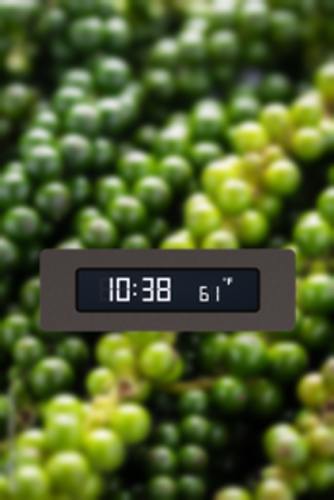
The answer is h=10 m=38
